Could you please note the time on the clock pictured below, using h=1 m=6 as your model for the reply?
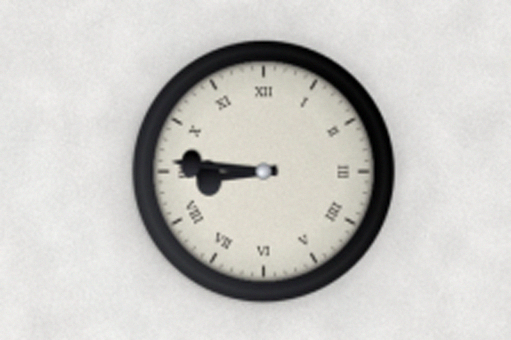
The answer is h=8 m=46
